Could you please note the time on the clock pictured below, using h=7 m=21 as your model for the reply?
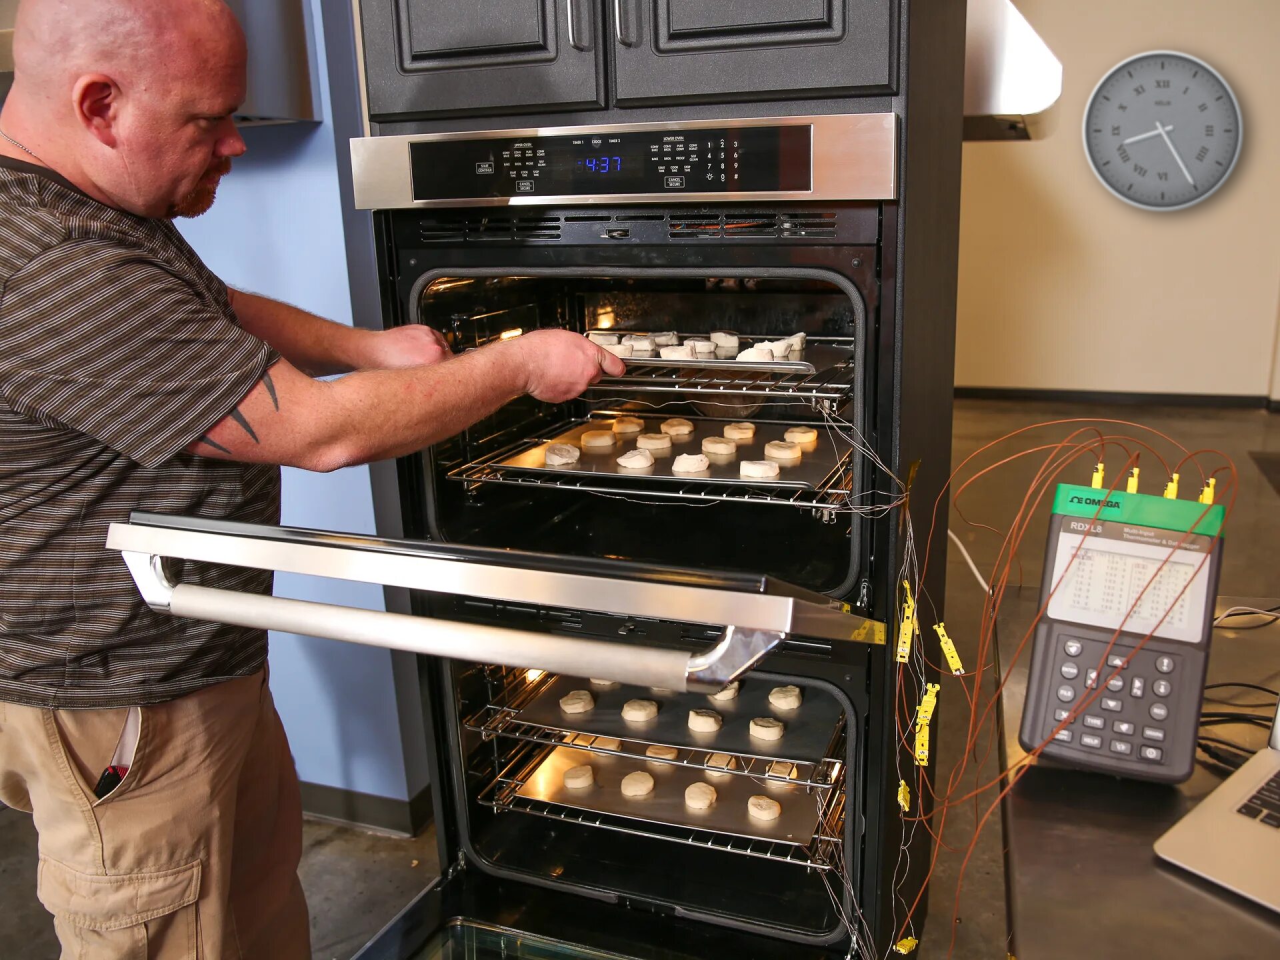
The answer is h=8 m=25
